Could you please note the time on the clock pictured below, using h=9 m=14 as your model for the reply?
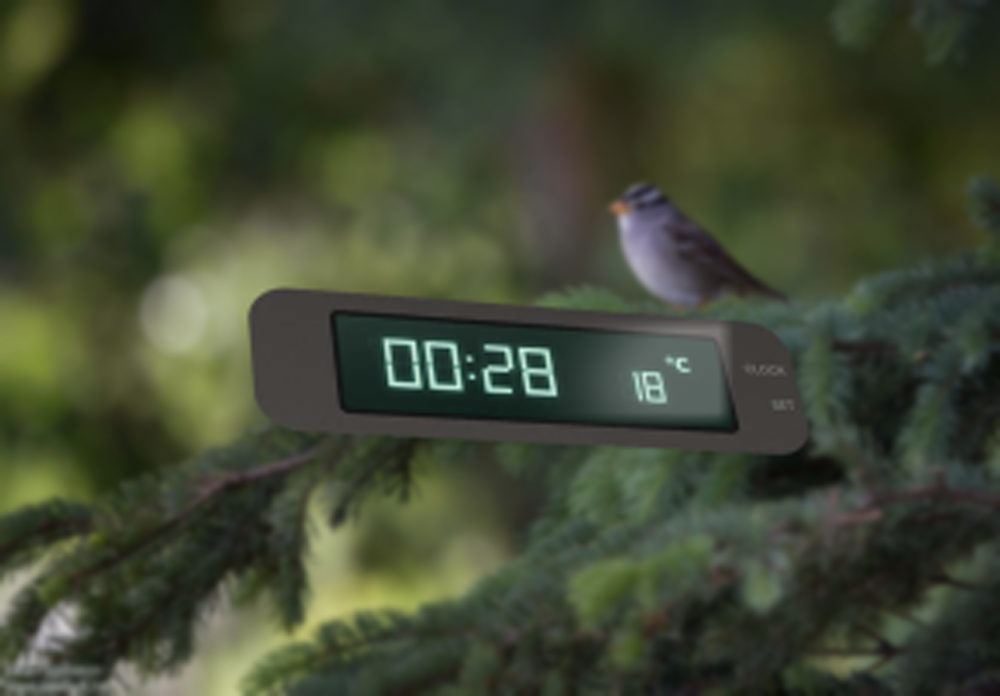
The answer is h=0 m=28
